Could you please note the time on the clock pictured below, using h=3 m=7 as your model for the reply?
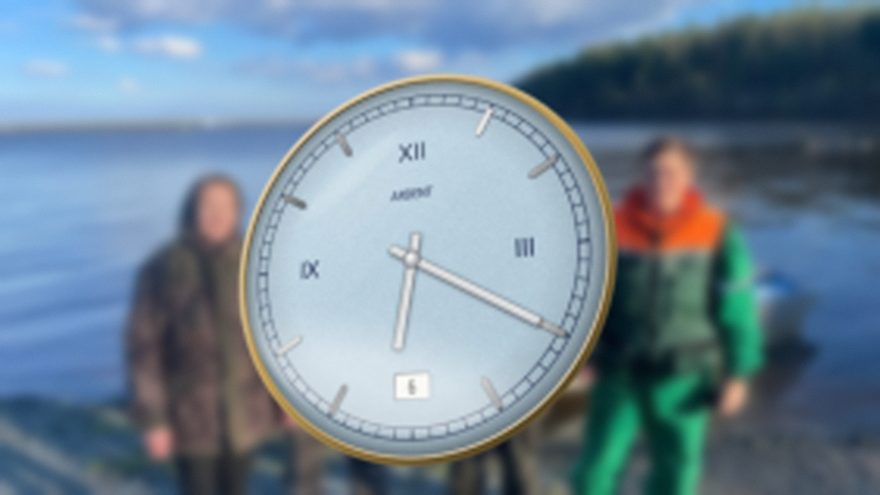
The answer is h=6 m=20
